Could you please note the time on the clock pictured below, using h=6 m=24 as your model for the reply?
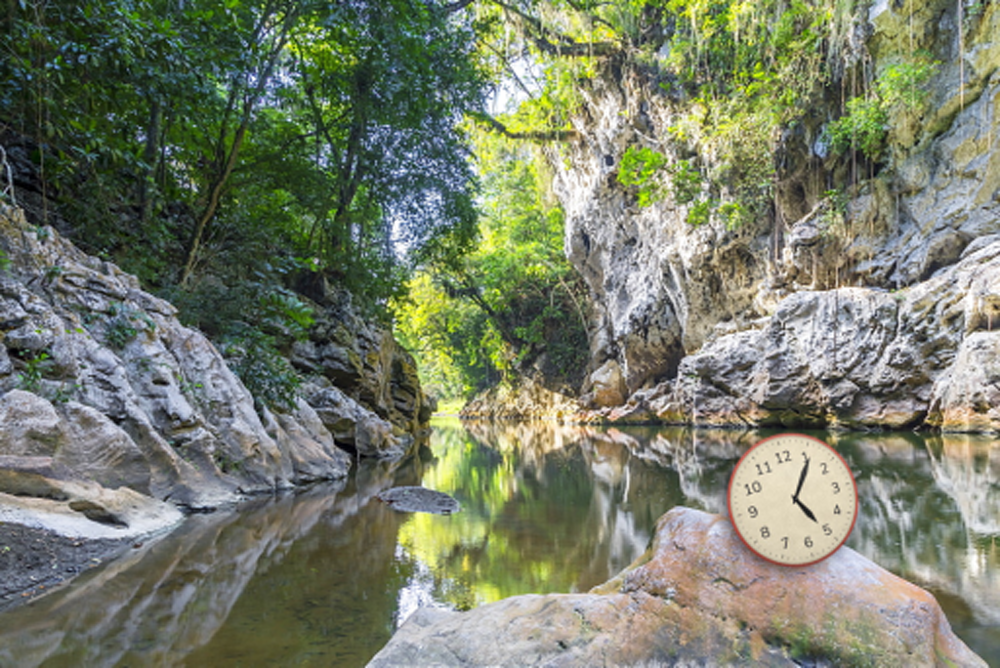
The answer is h=5 m=6
